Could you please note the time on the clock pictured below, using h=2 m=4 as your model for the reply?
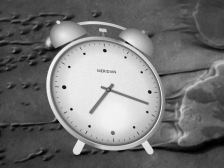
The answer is h=7 m=18
